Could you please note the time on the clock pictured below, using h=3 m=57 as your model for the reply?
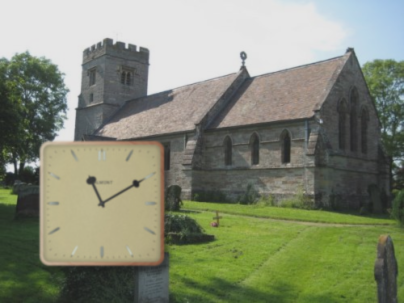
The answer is h=11 m=10
